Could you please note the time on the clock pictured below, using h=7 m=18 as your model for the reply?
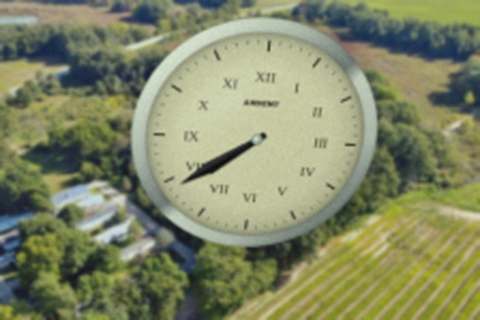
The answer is h=7 m=39
